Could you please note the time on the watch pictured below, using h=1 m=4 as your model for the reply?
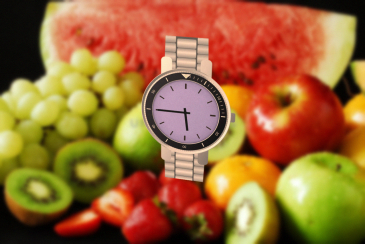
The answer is h=5 m=45
